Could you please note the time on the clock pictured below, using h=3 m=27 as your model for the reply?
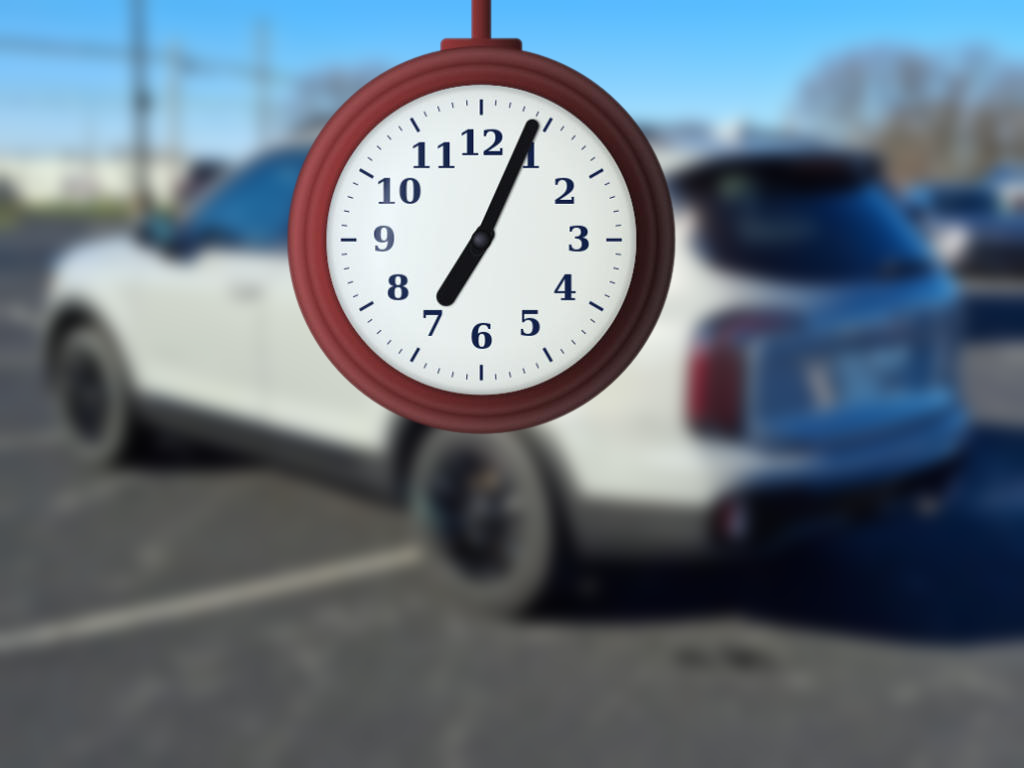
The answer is h=7 m=4
